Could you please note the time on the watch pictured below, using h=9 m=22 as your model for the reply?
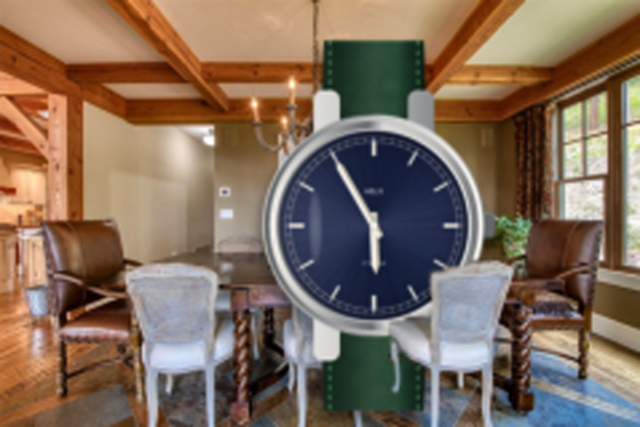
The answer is h=5 m=55
